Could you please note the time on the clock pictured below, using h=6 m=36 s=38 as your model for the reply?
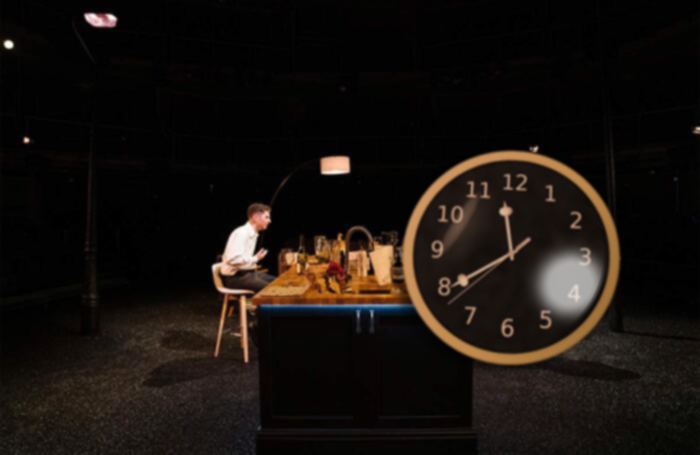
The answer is h=11 m=39 s=38
